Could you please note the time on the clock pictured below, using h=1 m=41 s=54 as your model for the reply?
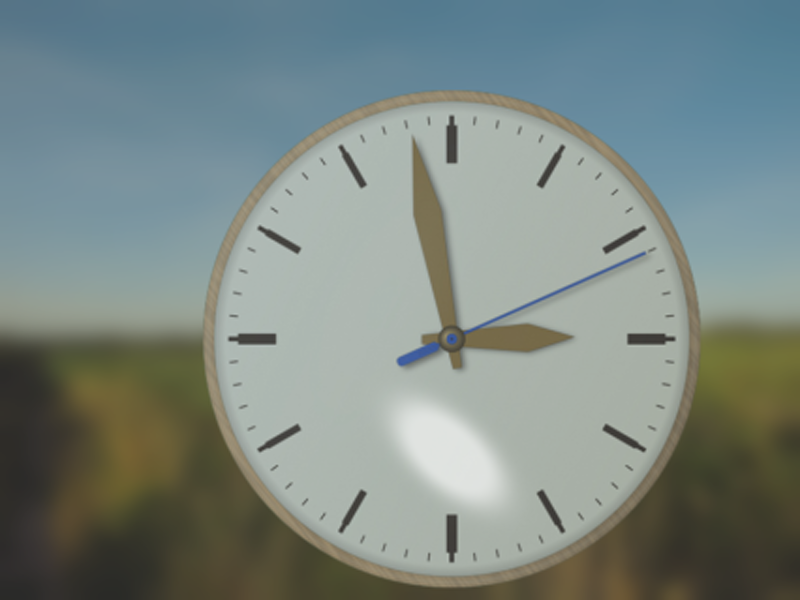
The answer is h=2 m=58 s=11
